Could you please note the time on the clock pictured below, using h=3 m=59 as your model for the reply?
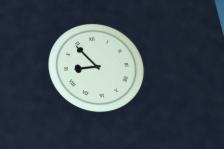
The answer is h=8 m=54
